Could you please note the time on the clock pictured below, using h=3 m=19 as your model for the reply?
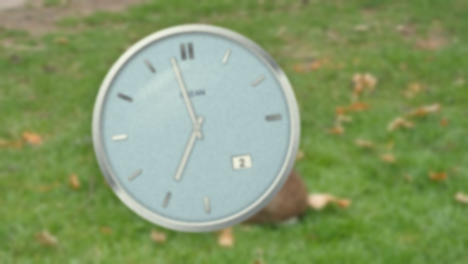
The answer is h=6 m=58
